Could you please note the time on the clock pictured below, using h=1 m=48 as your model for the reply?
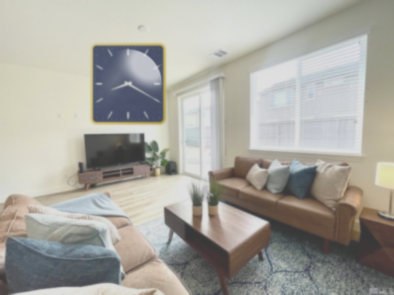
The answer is h=8 m=20
